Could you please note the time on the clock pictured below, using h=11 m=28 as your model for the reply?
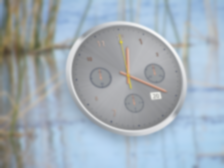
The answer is h=12 m=20
